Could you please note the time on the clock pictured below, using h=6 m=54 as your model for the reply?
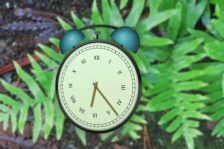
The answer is h=6 m=23
